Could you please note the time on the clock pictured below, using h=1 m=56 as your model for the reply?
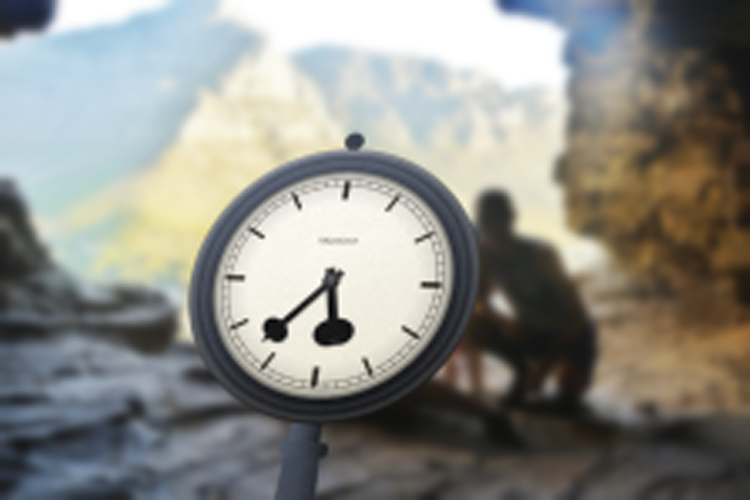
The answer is h=5 m=37
